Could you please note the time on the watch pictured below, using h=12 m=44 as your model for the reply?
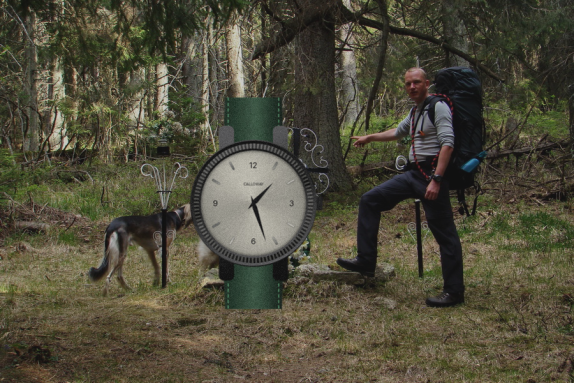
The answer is h=1 m=27
